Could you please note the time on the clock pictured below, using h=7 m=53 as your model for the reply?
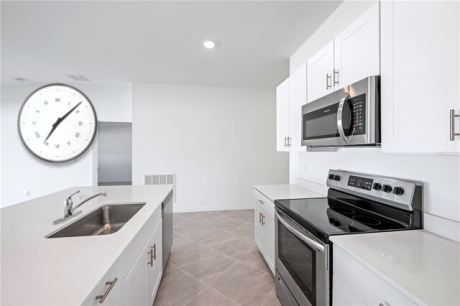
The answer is h=7 m=8
